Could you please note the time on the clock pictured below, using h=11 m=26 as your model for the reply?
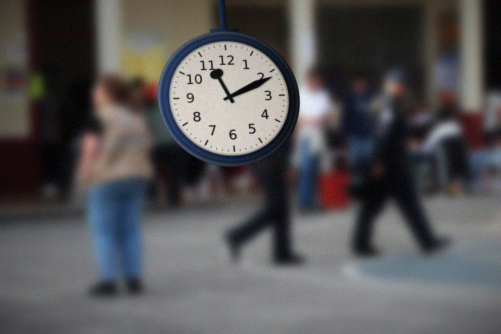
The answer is h=11 m=11
